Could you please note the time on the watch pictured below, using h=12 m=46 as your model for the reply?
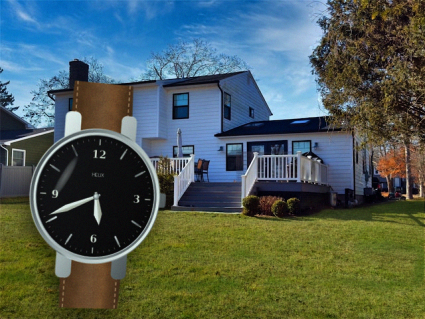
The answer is h=5 m=41
